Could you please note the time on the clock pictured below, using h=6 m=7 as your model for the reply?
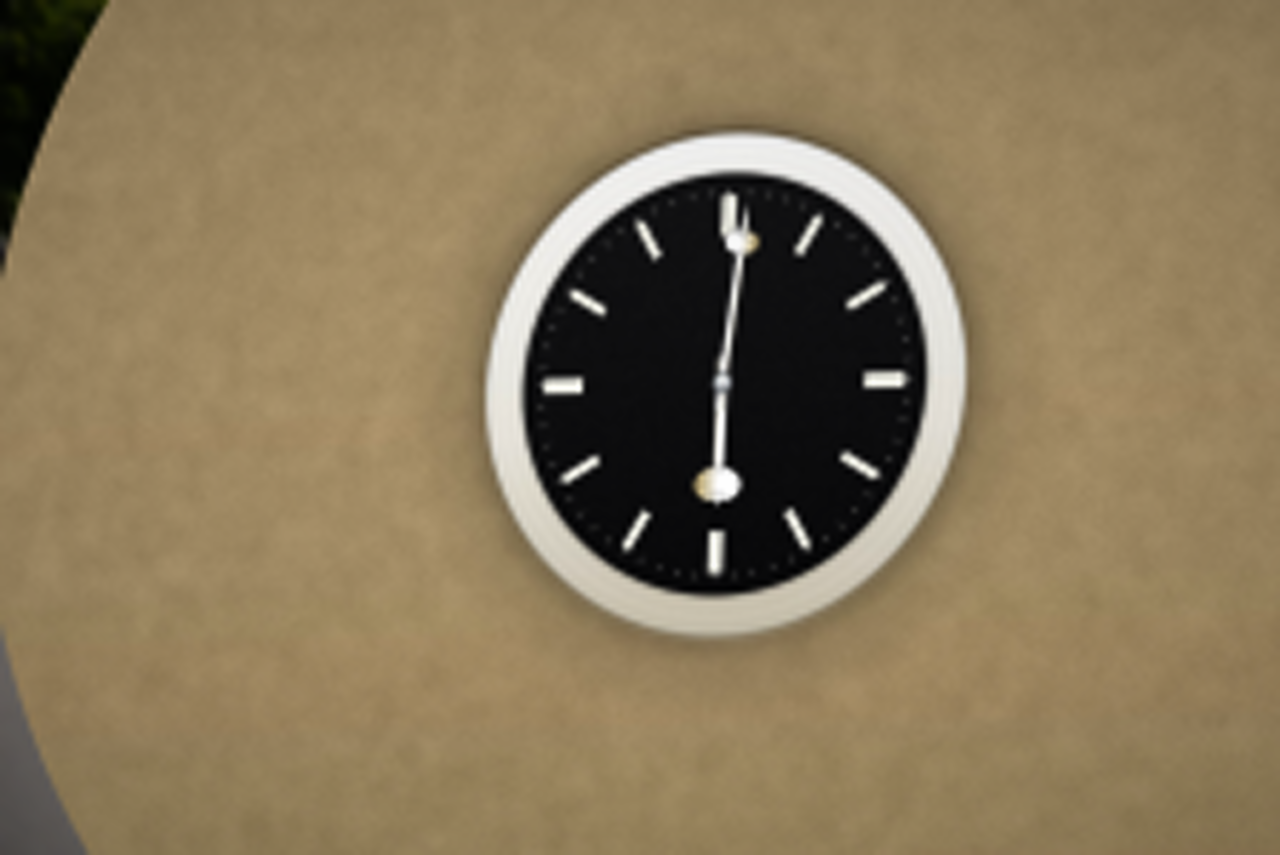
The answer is h=6 m=1
